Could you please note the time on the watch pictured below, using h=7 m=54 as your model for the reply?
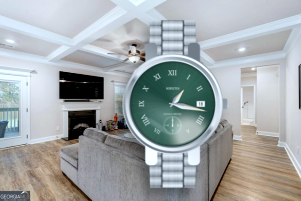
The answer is h=1 m=17
